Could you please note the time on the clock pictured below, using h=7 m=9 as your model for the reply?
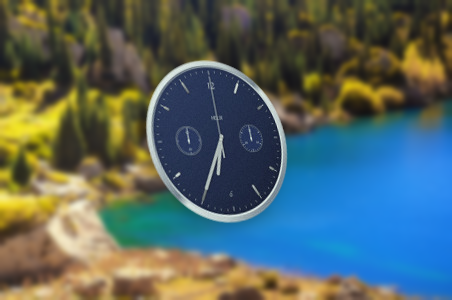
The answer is h=6 m=35
